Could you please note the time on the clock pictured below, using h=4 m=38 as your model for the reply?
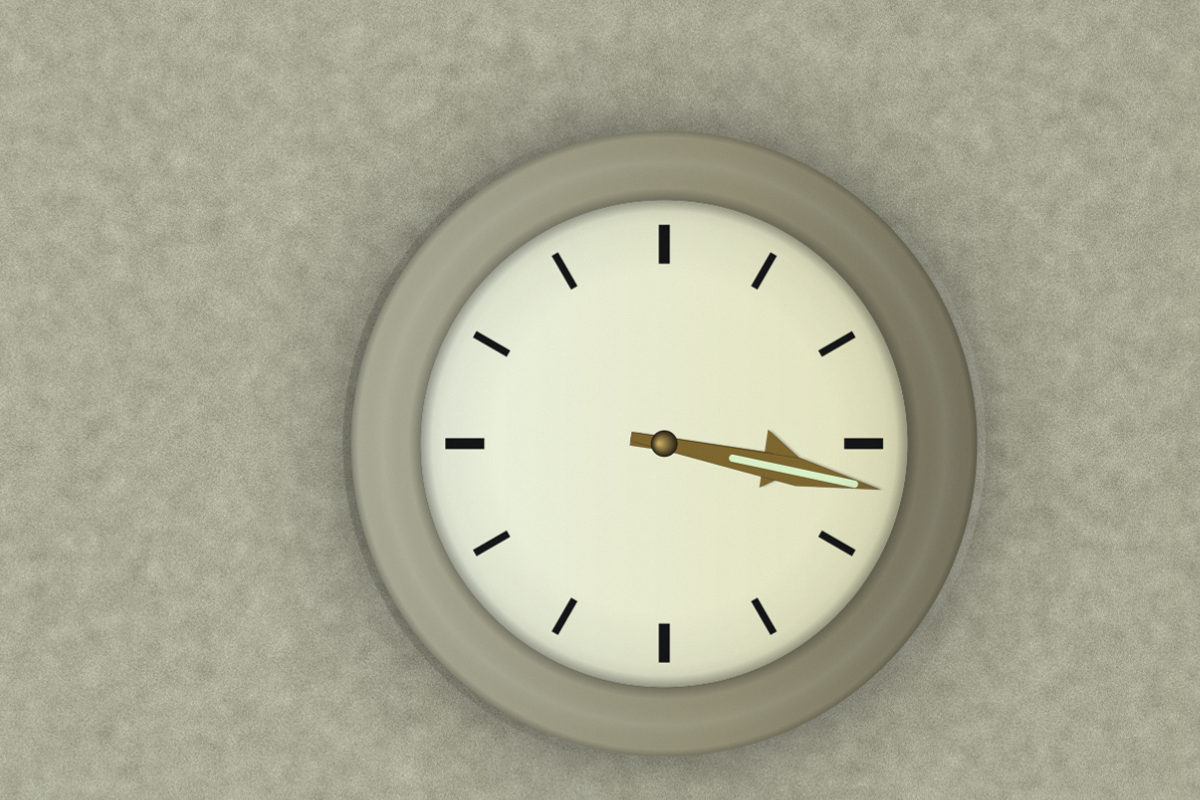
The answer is h=3 m=17
